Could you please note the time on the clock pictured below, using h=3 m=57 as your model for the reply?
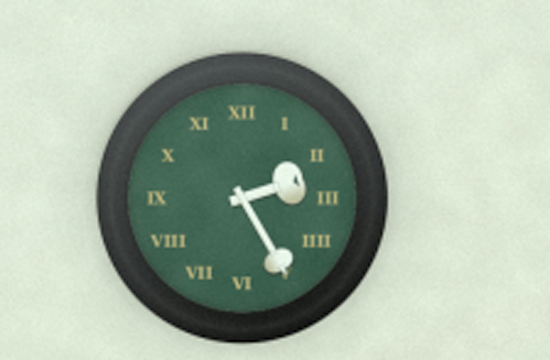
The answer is h=2 m=25
